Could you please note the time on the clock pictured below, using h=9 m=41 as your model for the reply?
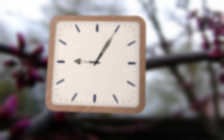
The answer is h=9 m=5
